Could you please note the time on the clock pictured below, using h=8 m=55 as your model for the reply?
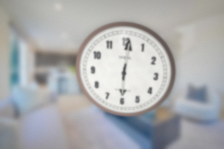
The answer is h=6 m=1
